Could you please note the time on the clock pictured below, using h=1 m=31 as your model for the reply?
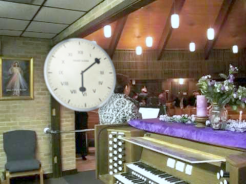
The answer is h=6 m=9
